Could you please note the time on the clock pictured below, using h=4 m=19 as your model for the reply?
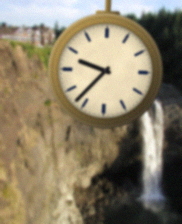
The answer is h=9 m=37
